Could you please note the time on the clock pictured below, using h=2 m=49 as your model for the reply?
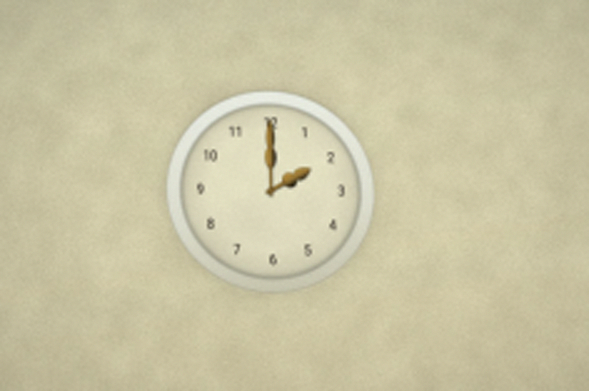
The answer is h=2 m=0
